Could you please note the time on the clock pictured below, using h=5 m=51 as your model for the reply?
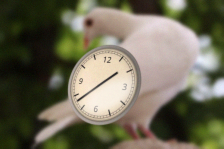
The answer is h=1 m=38
